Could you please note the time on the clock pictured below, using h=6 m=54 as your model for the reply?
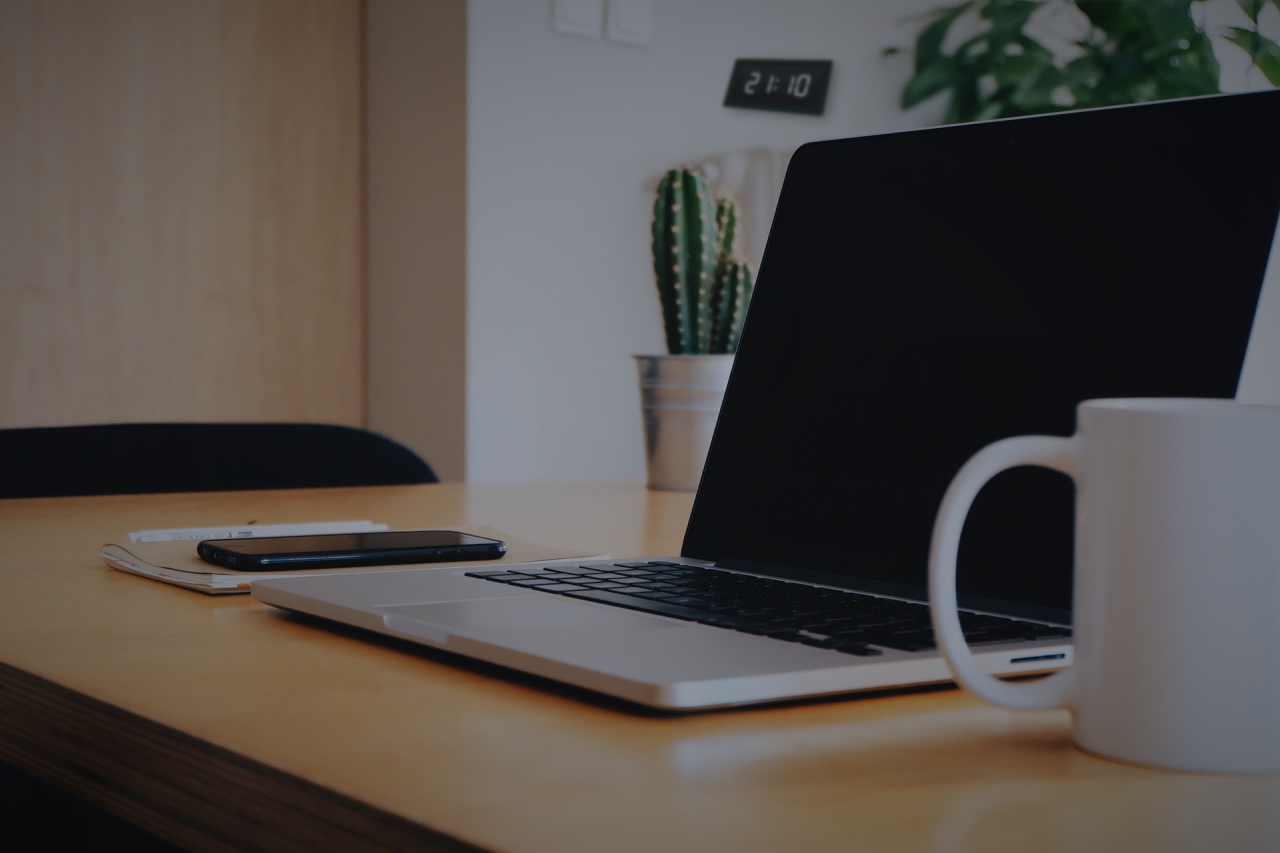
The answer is h=21 m=10
